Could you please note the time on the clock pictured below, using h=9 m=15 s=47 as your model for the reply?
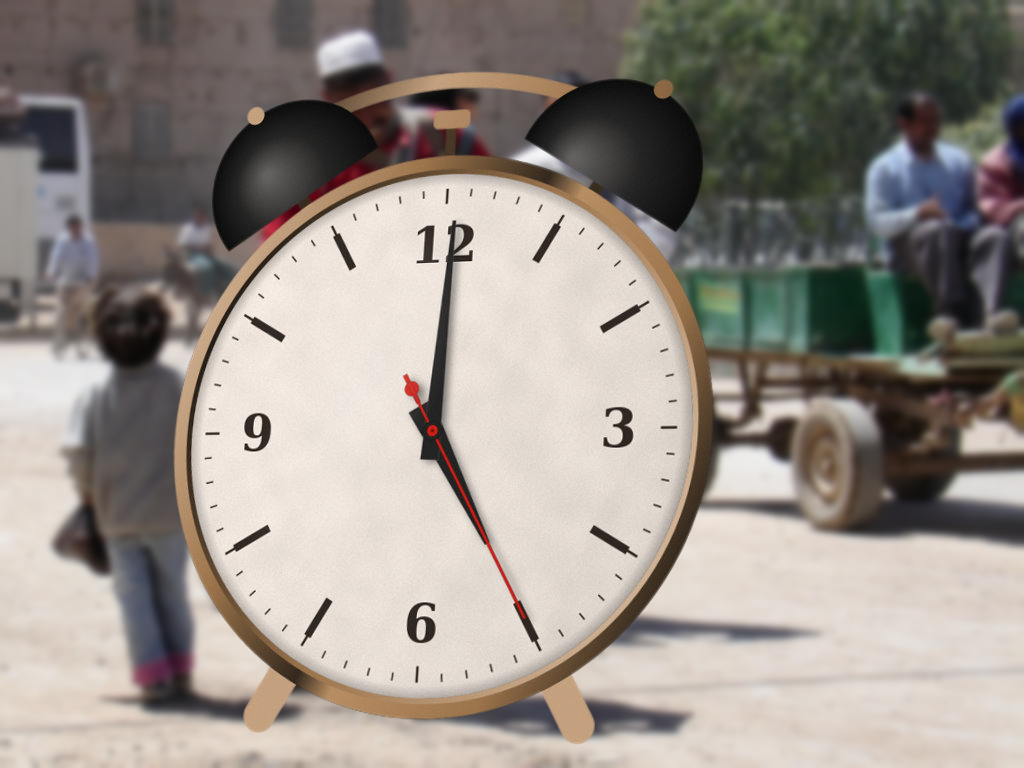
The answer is h=5 m=0 s=25
